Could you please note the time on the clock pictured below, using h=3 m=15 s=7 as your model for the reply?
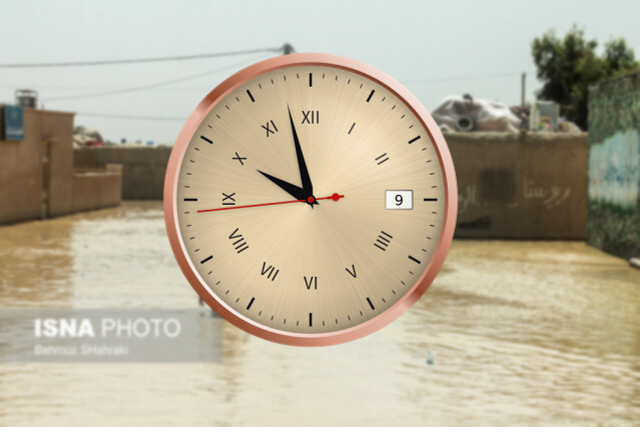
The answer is h=9 m=57 s=44
